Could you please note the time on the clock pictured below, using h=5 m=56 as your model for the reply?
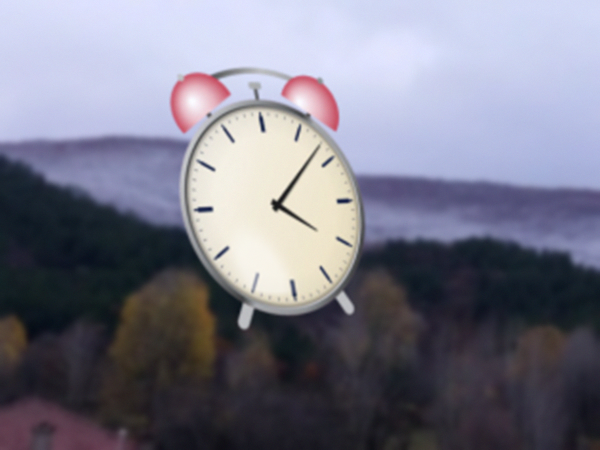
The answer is h=4 m=8
